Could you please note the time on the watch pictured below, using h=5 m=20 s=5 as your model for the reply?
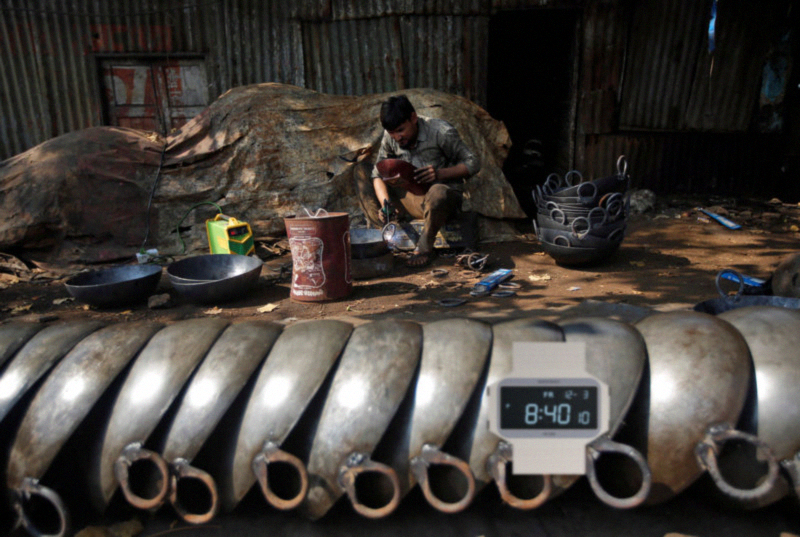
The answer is h=8 m=40 s=10
